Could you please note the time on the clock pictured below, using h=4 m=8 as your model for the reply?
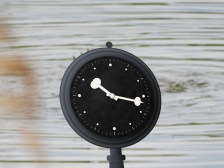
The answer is h=10 m=17
